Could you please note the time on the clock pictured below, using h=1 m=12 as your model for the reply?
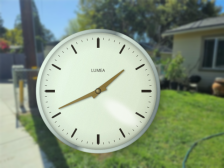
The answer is h=1 m=41
